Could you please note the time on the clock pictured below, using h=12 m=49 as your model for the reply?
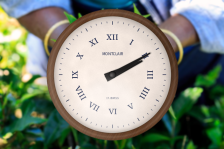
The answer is h=2 m=10
